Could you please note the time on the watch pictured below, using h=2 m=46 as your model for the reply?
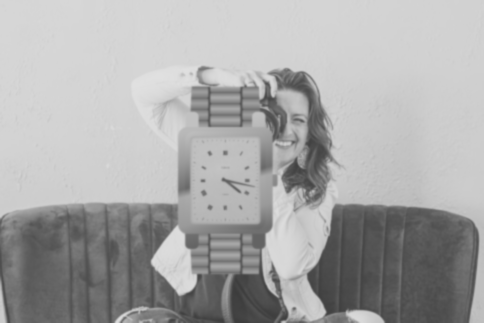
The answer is h=4 m=17
